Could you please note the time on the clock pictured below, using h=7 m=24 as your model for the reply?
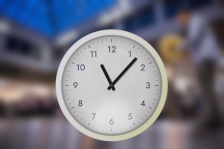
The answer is h=11 m=7
